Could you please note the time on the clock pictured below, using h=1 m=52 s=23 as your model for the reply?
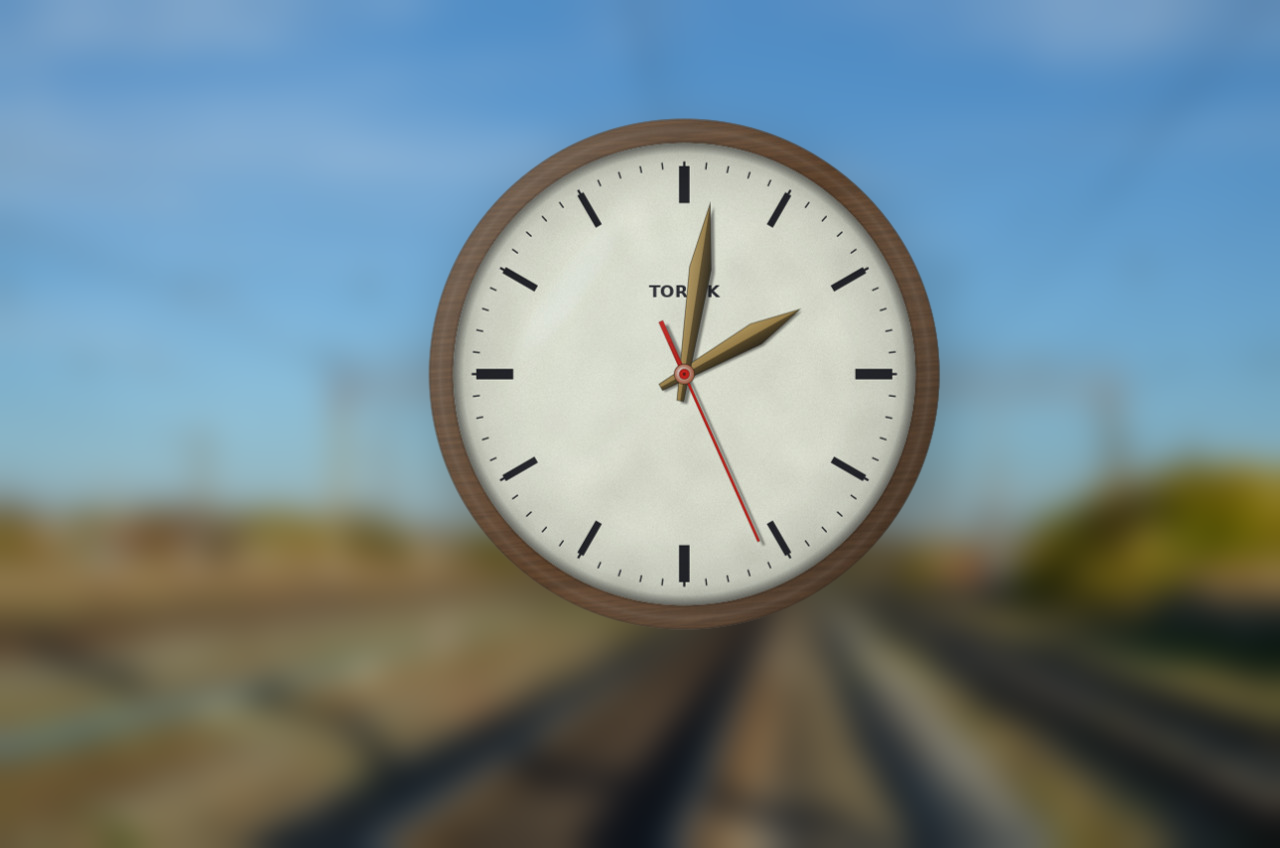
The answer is h=2 m=1 s=26
